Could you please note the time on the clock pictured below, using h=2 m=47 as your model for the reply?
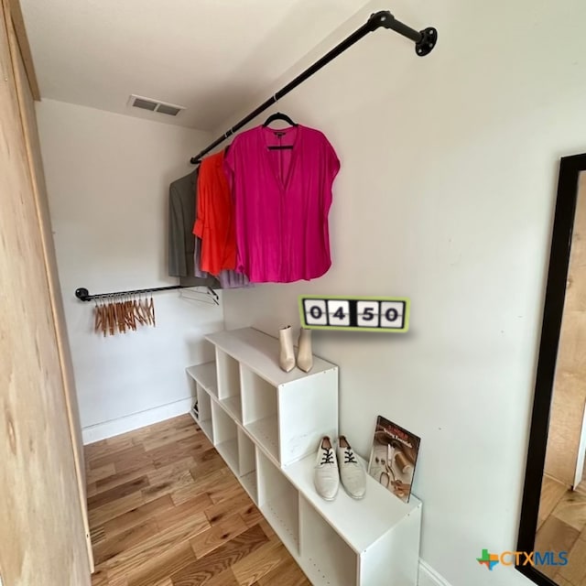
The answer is h=4 m=50
